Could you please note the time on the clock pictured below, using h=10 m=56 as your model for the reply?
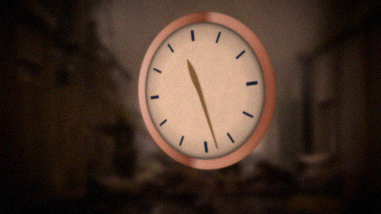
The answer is h=11 m=28
